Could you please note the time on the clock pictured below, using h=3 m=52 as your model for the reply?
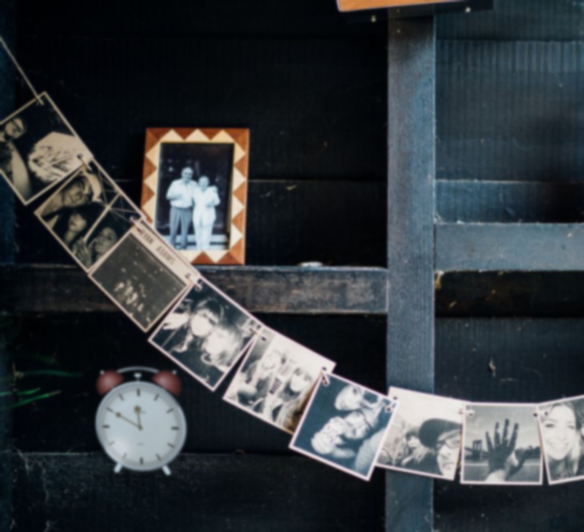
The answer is h=11 m=50
